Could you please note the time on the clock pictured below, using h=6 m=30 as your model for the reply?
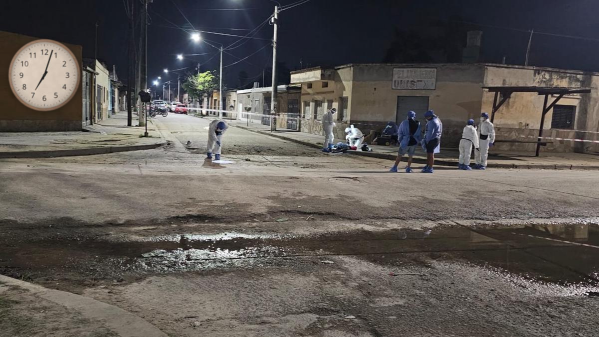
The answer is h=7 m=3
